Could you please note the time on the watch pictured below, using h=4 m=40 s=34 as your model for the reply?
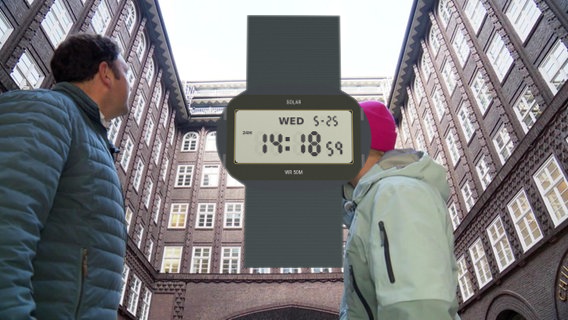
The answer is h=14 m=18 s=59
